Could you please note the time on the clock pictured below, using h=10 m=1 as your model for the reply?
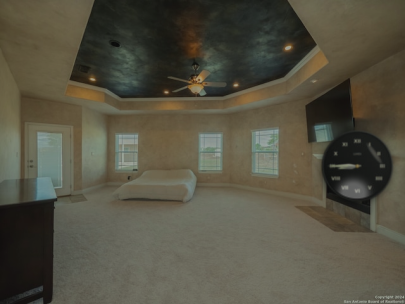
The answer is h=8 m=45
